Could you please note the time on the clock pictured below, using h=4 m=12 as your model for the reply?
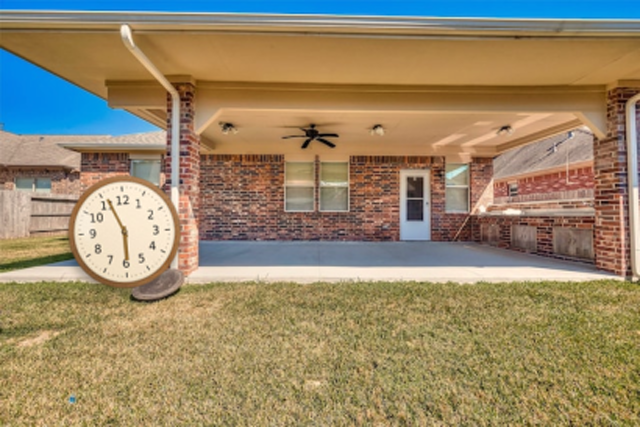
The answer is h=5 m=56
